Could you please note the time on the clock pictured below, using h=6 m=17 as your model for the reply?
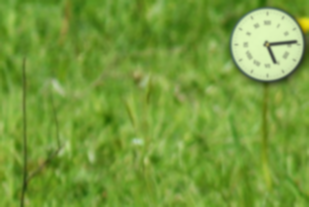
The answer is h=5 m=14
